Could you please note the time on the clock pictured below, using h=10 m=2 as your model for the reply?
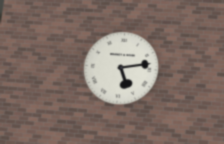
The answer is h=5 m=13
